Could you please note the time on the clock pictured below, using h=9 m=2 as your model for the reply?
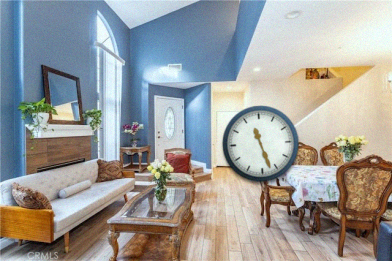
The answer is h=11 m=27
